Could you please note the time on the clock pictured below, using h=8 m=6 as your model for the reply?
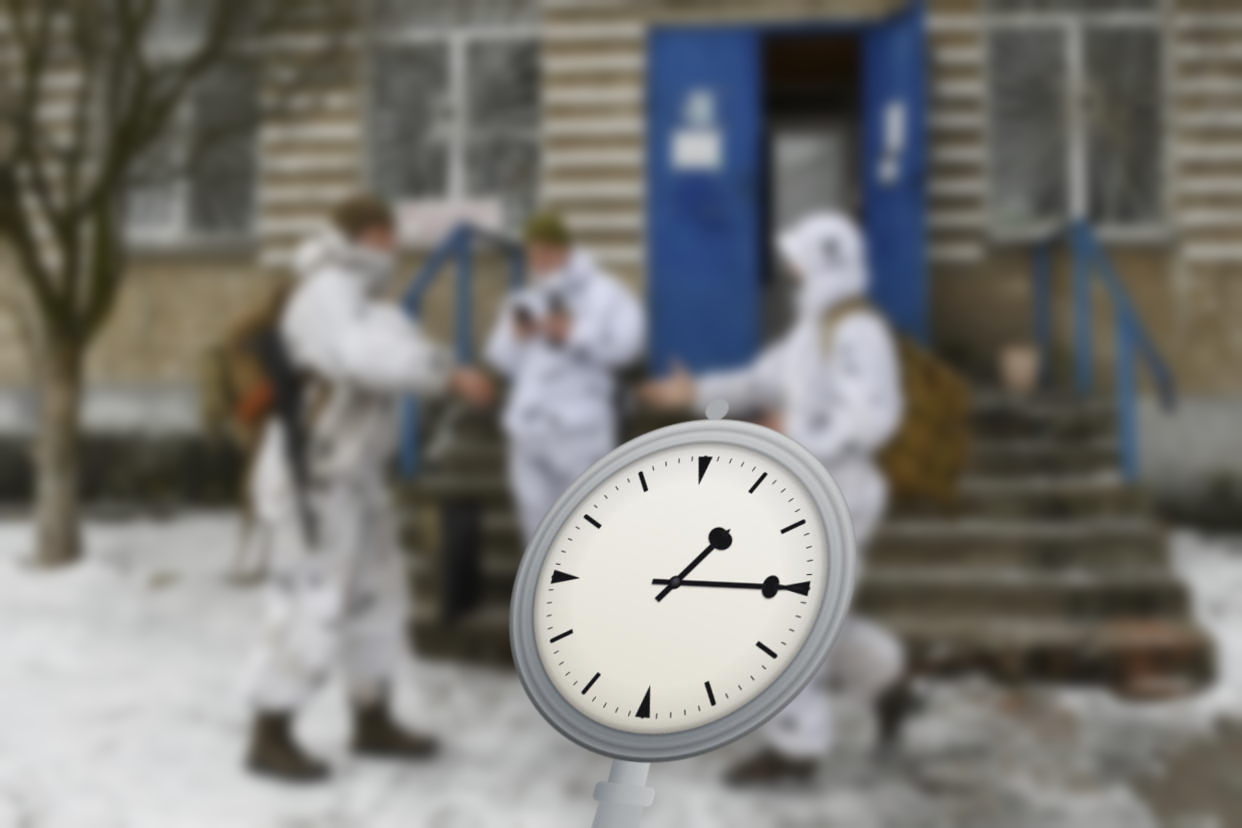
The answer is h=1 m=15
